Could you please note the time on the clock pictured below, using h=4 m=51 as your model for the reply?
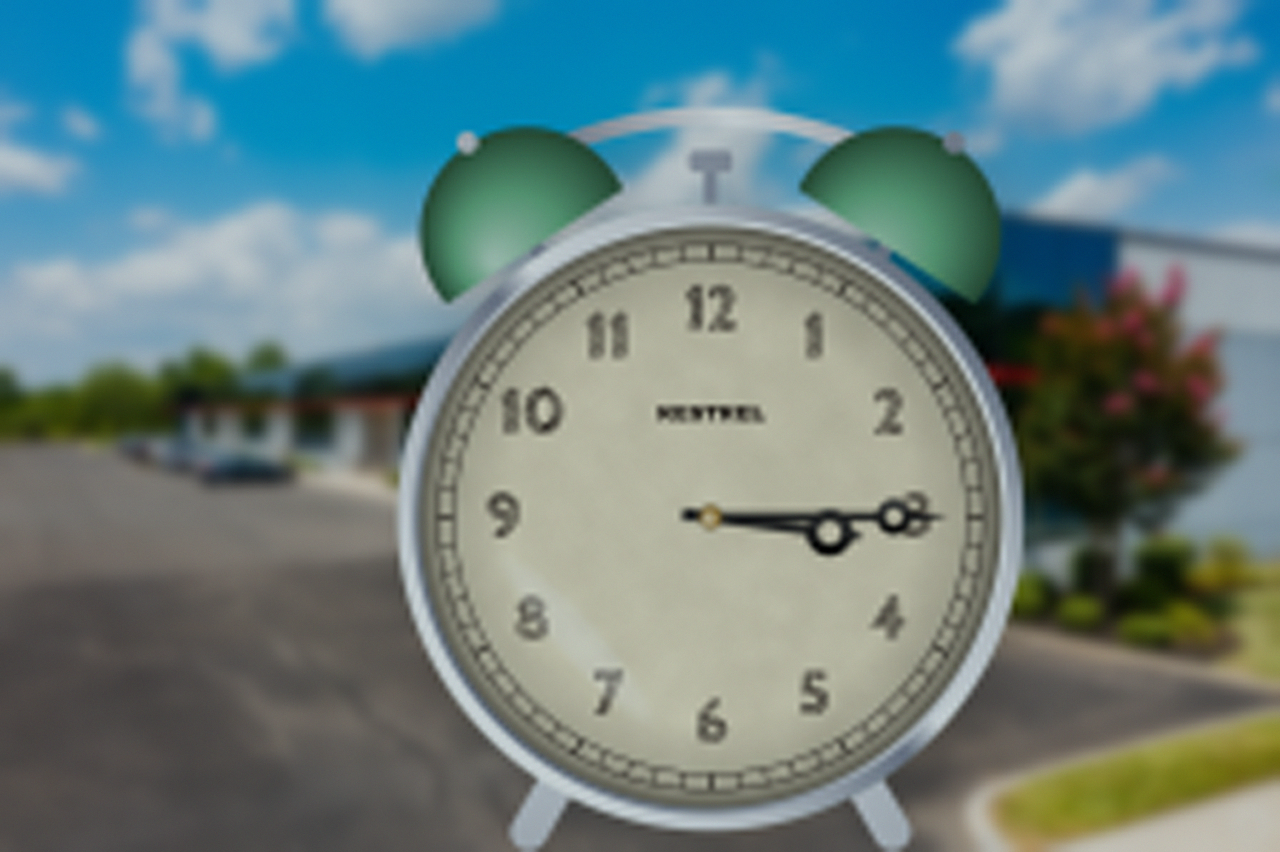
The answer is h=3 m=15
